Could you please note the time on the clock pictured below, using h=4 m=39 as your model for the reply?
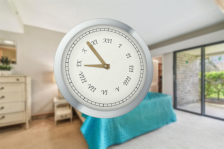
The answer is h=8 m=53
